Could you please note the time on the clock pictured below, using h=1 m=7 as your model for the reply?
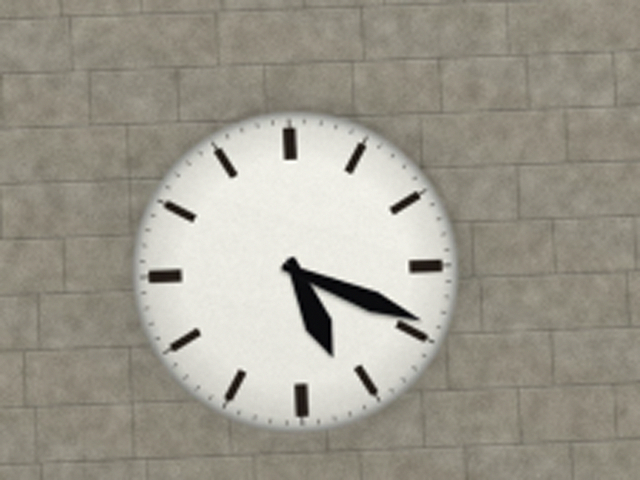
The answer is h=5 m=19
